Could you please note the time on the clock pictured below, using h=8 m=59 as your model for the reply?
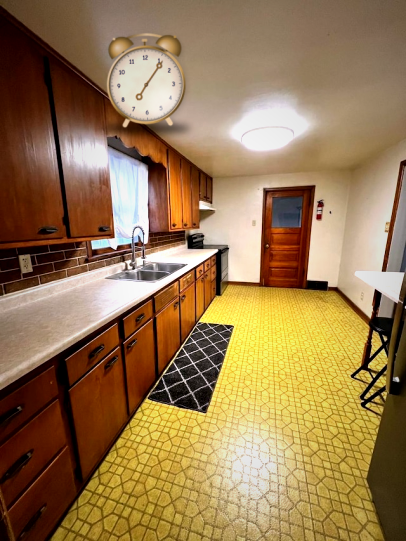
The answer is h=7 m=6
